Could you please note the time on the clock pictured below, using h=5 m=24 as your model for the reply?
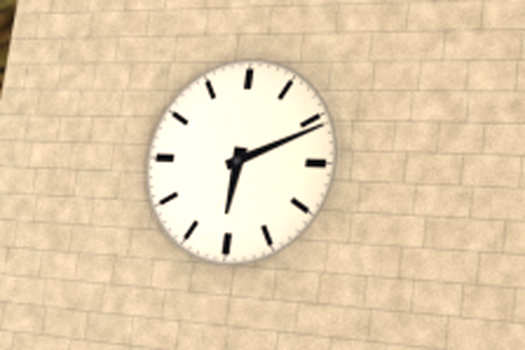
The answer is h=6 m=11
